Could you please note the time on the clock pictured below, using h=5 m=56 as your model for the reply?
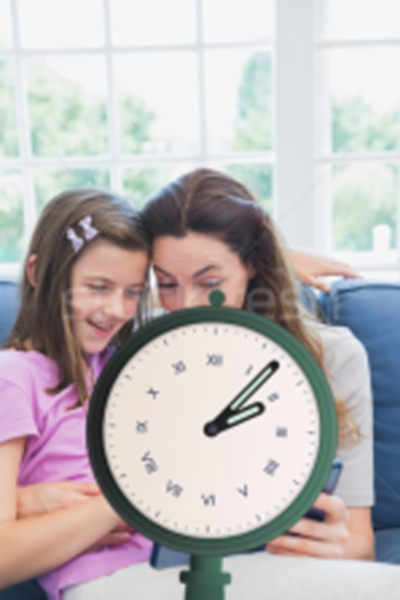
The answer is h=2 m=7
